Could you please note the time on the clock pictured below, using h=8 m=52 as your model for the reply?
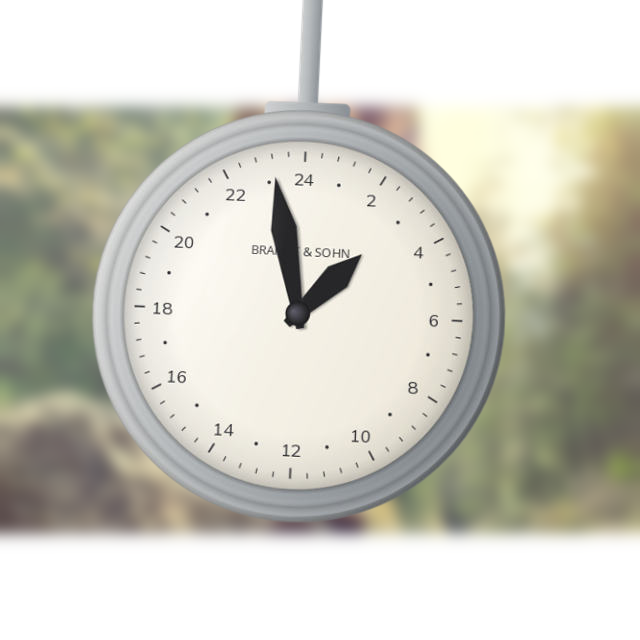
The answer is h=2 m=58
